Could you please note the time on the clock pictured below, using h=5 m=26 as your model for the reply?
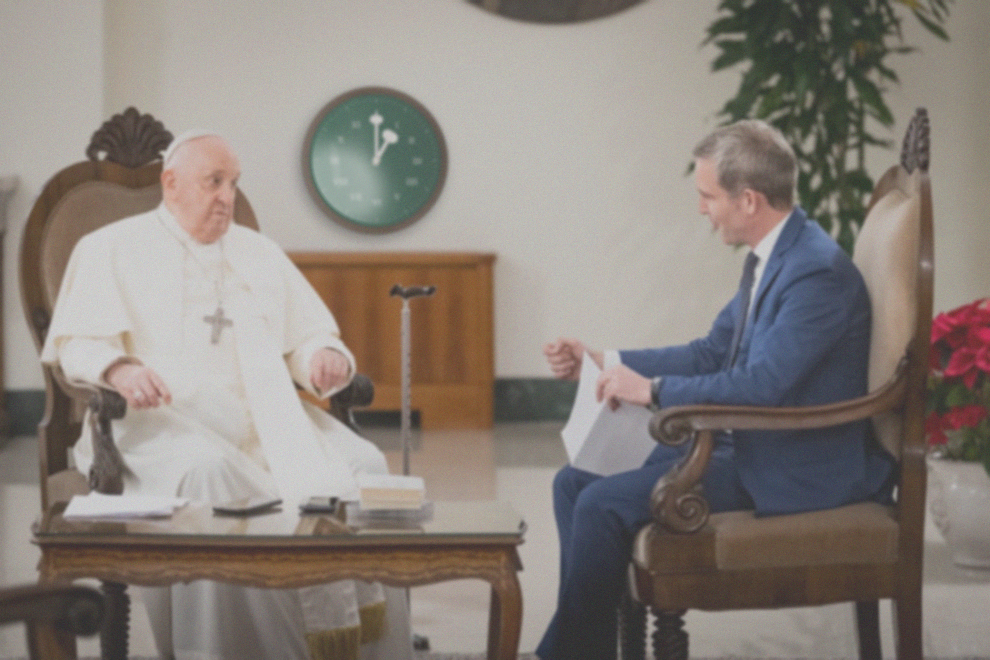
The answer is h=1 m=0
